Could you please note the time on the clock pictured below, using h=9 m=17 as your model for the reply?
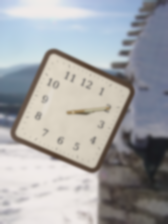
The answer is h=2 m=10
